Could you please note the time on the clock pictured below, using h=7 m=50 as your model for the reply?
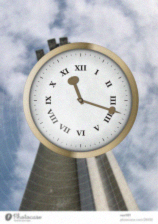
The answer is h=11 m=18
